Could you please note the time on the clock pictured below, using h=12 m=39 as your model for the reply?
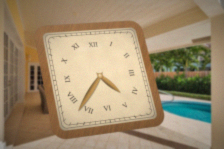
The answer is h=4 m=37
